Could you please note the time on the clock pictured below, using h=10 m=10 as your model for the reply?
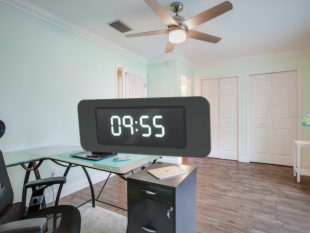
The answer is h=9 m=55
